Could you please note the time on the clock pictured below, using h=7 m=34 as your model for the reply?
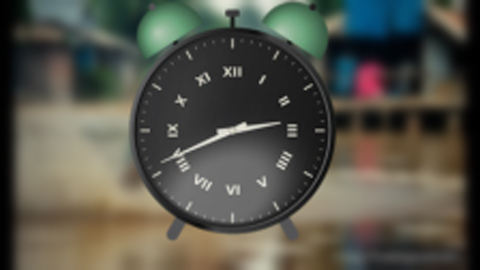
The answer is h=2 m=41
